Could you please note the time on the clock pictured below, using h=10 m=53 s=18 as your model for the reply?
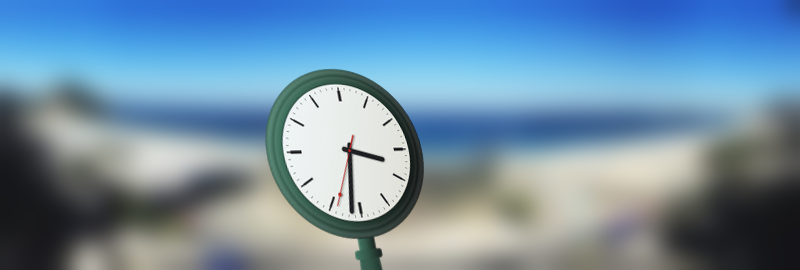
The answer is h=3 m=31 s=34
